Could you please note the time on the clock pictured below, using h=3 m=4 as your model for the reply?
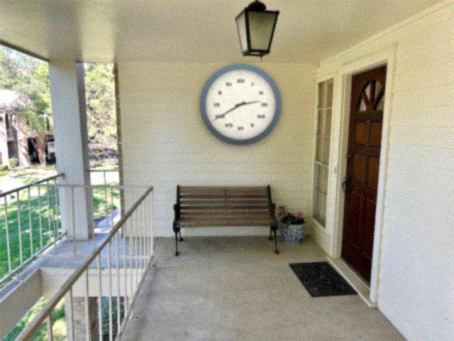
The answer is h=2 m=40
